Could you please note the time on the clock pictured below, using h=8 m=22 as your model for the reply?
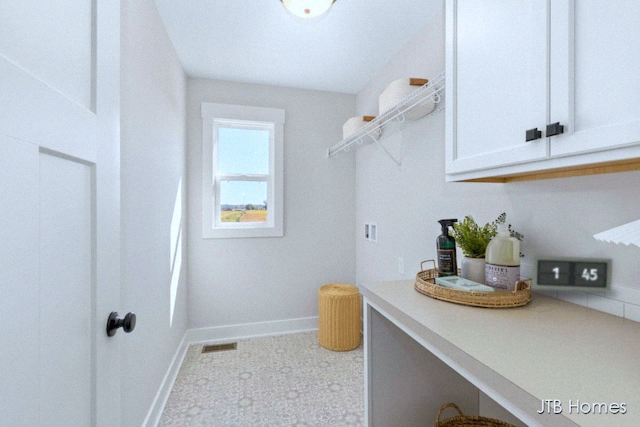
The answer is h=1 m=45
